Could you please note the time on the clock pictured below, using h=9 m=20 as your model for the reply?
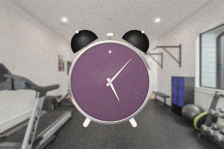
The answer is h=5 m=7
